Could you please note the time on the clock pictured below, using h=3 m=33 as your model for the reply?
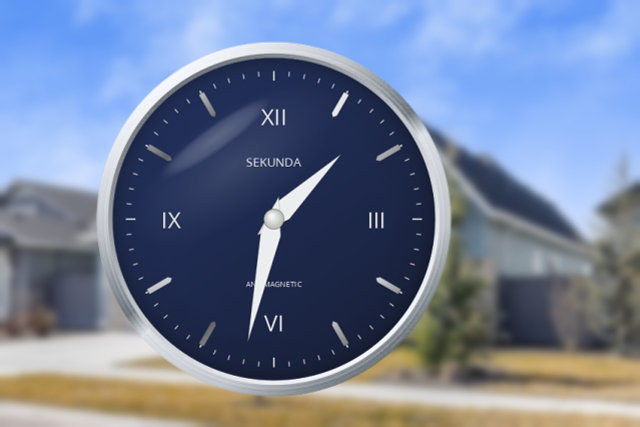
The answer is h=1 m=32
